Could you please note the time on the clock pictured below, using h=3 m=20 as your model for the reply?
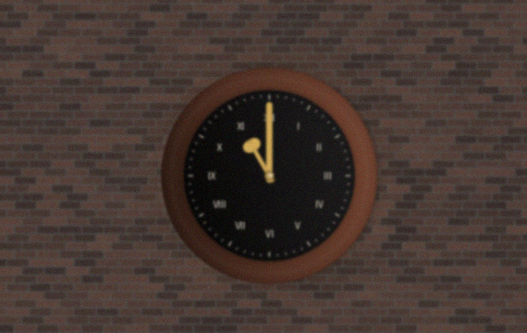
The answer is h=11 m=0
